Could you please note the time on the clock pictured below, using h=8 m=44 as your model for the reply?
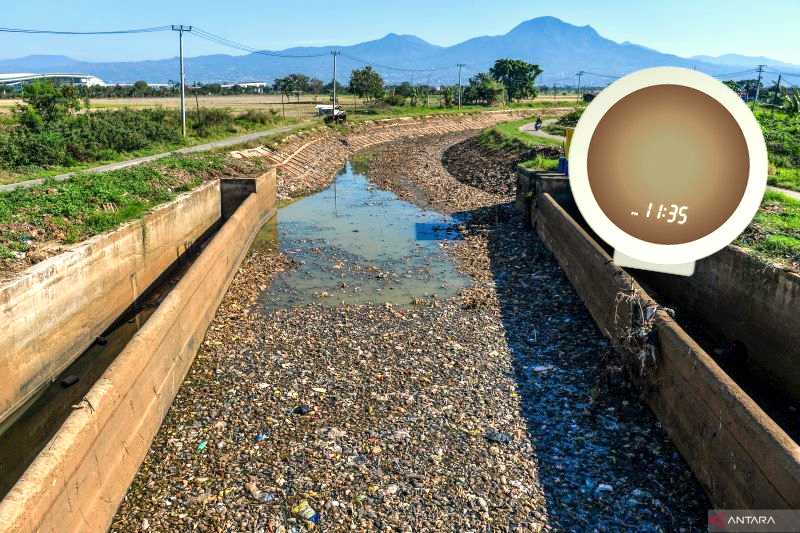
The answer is h=11 m=35
